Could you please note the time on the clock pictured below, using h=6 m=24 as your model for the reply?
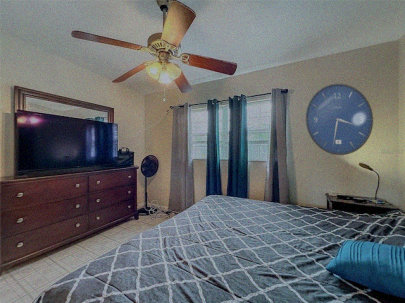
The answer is h=3 m=32
